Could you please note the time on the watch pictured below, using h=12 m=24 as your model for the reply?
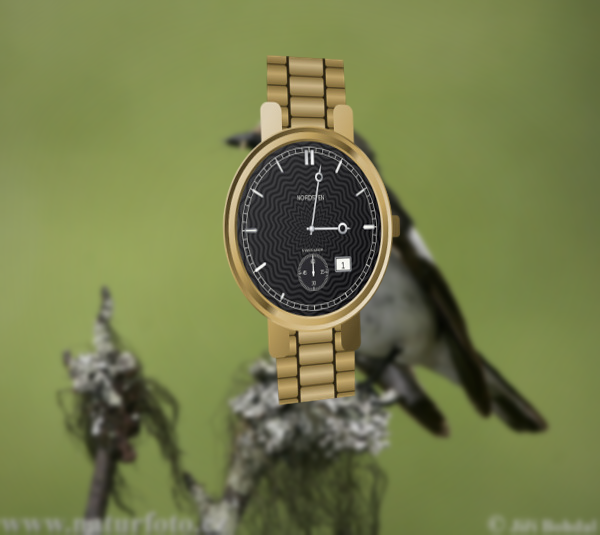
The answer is h=3 m=2
